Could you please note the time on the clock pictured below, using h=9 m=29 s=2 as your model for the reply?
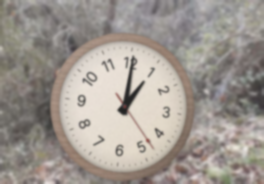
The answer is h=1 m=0 s=23
